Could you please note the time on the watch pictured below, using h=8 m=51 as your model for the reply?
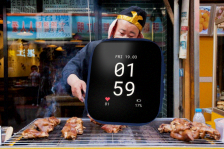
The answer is h=1 m=59
